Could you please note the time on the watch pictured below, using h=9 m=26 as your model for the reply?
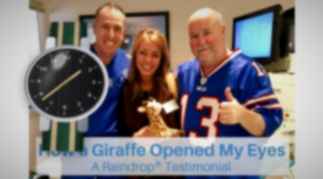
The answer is h=1 m=38
